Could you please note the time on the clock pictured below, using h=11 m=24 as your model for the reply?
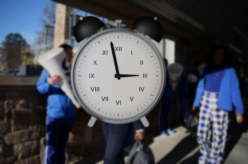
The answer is h=2 m=58
